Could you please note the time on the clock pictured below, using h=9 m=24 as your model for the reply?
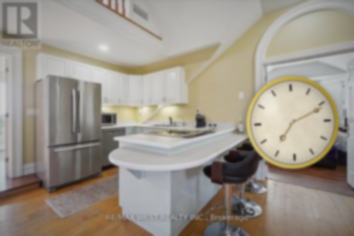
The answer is h=7 m=11
